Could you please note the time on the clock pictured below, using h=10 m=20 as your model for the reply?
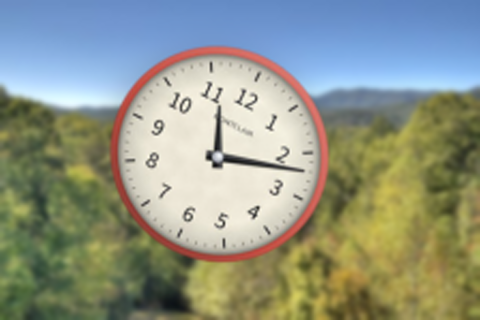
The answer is h=11 m=12
